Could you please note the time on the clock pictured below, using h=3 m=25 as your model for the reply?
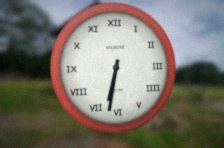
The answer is h=6 m=32
